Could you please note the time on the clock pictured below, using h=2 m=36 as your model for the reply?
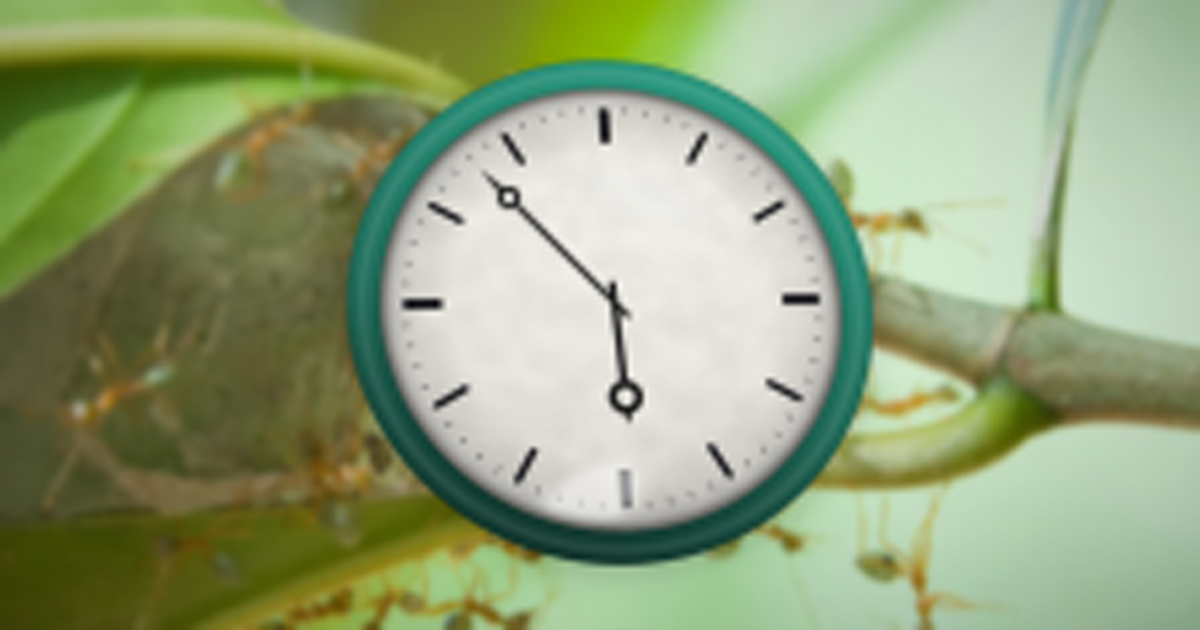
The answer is h=5 m=53
